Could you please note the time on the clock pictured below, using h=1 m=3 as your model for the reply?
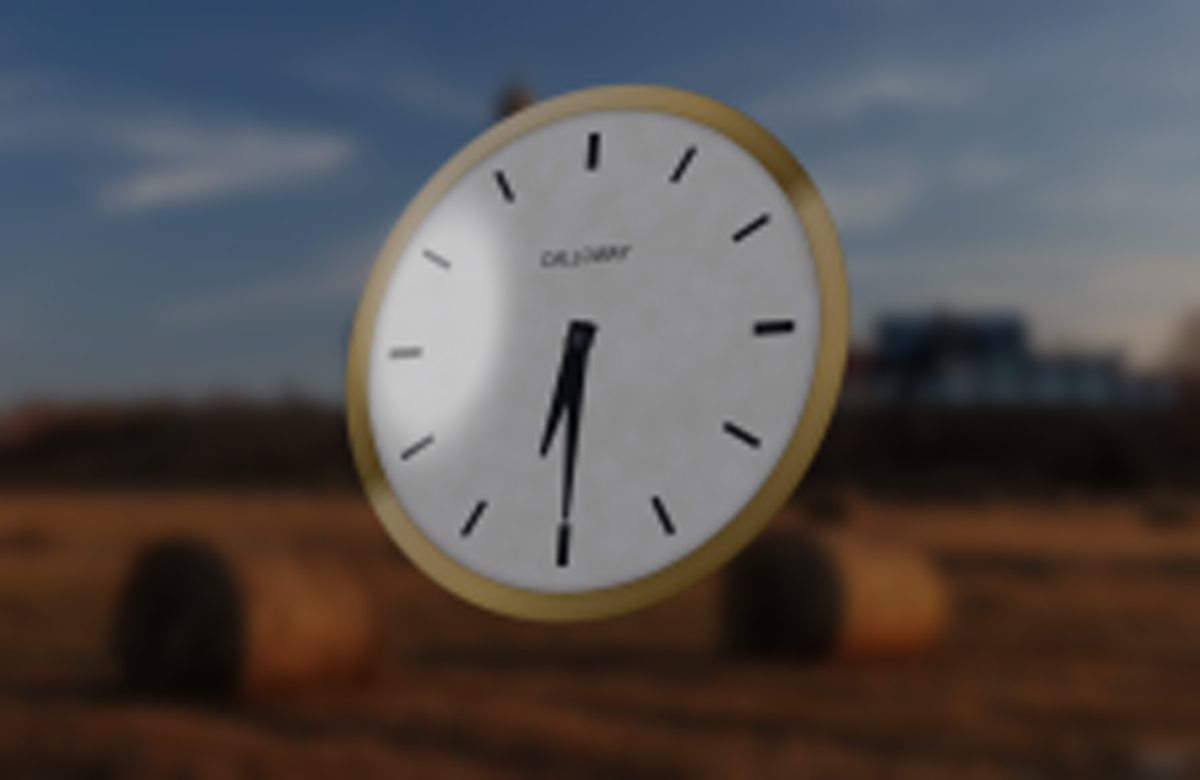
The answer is h=6 m=30
